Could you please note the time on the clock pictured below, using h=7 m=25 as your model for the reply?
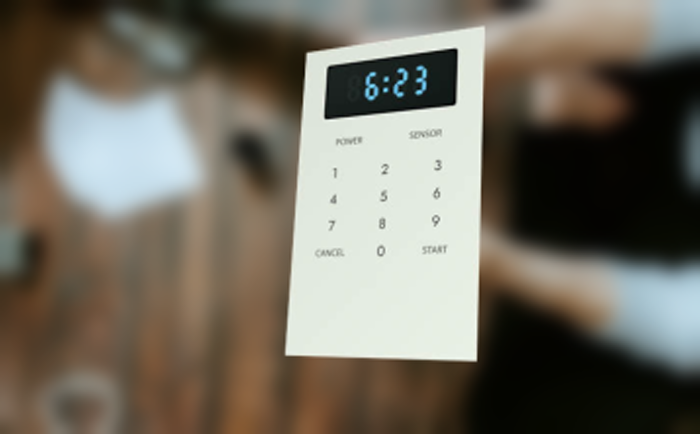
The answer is h=6 m=23
